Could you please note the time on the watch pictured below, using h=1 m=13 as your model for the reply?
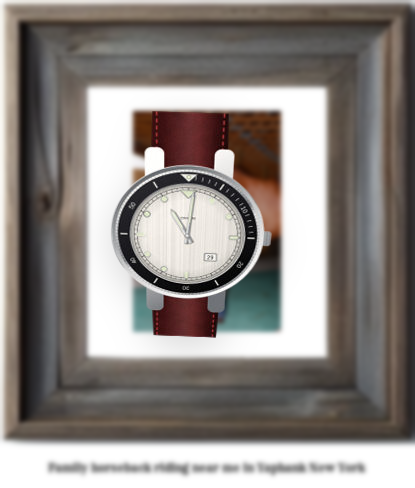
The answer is h=11 m=1
